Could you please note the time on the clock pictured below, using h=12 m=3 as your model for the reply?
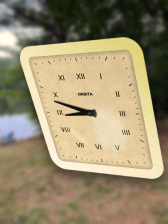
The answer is h=8 m=48
